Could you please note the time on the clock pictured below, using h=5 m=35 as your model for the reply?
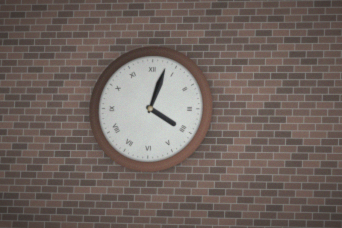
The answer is h=4 m=3
